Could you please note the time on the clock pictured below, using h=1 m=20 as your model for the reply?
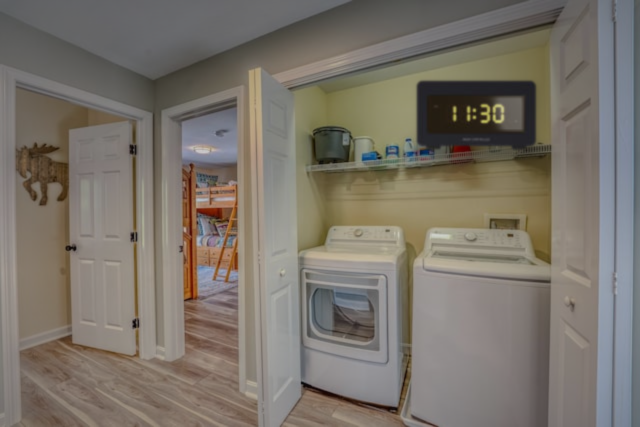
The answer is h=11 m=30
